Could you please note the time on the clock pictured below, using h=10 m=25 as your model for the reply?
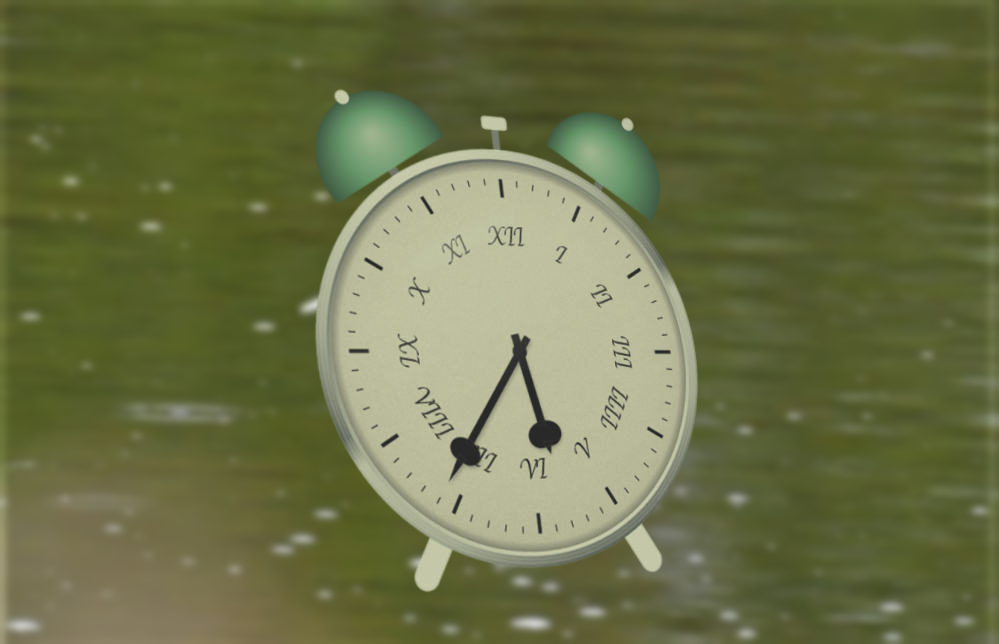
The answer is h=5 m=36
